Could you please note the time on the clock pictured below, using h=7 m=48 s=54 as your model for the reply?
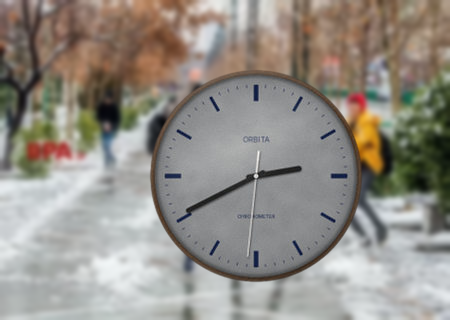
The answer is h=2 m=40 s=31
